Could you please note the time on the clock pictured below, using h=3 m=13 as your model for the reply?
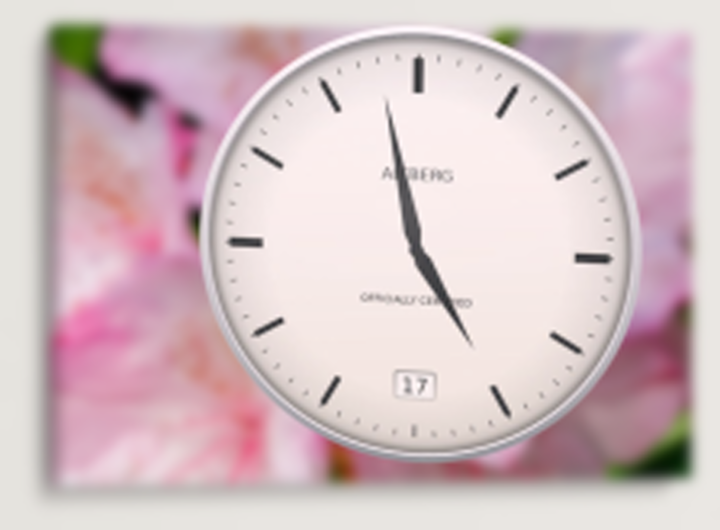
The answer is h=4 m=58
